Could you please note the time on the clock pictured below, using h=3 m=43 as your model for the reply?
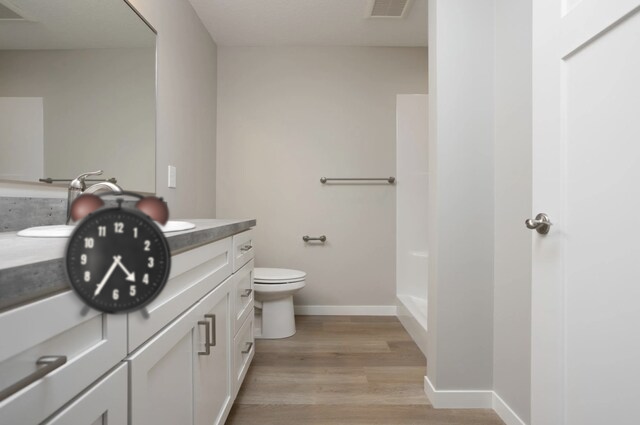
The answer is h=4 m=35
